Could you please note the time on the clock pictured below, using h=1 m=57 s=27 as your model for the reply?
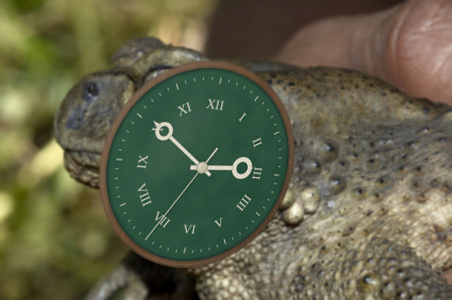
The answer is h=2 m=50 s=35
